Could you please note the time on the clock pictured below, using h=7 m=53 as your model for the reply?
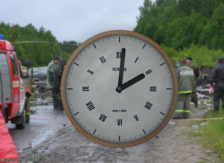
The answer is h=2 m=1
